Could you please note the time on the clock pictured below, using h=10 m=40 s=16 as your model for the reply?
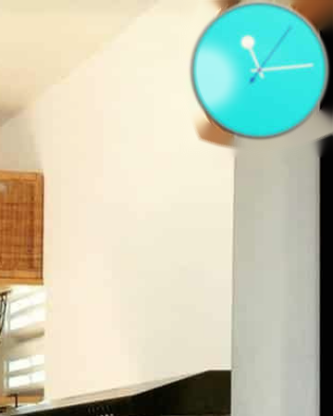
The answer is h=11 m=14 s=6
